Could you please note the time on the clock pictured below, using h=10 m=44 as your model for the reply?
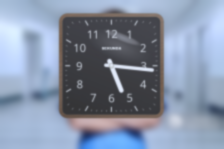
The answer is h=5 m=16
